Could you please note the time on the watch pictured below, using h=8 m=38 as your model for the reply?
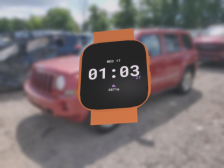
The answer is h=1 m=3
